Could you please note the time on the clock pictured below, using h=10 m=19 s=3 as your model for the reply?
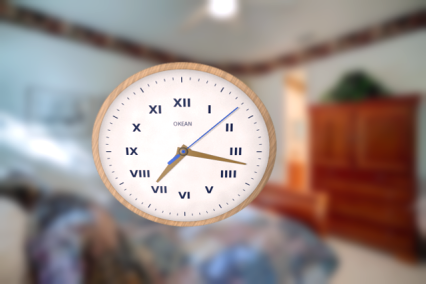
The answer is h=7 m=17 s=8
